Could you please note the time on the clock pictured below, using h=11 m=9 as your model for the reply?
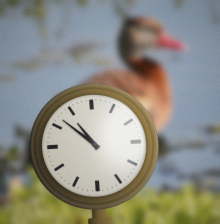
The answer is h=10 m=52
